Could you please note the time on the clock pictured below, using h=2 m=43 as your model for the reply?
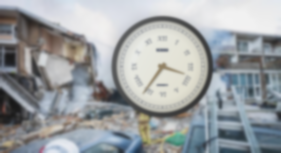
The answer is h=3 m=36
